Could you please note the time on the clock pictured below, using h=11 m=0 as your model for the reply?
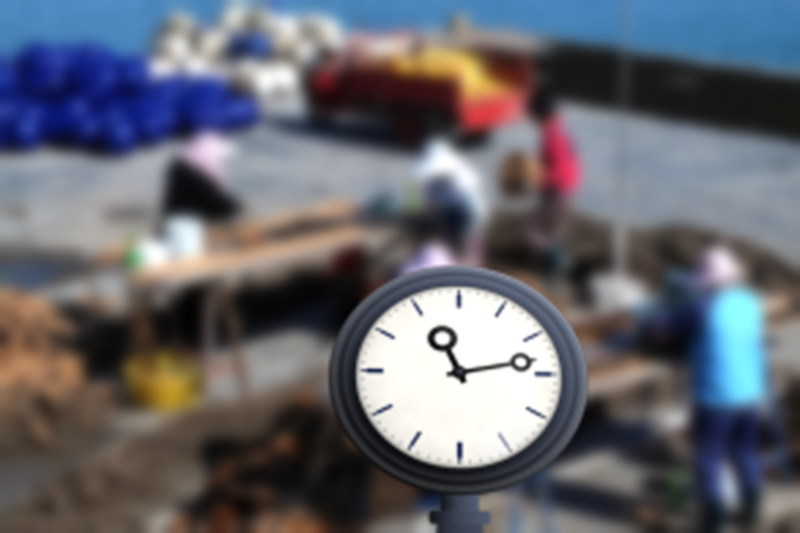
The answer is h=11 m=13
